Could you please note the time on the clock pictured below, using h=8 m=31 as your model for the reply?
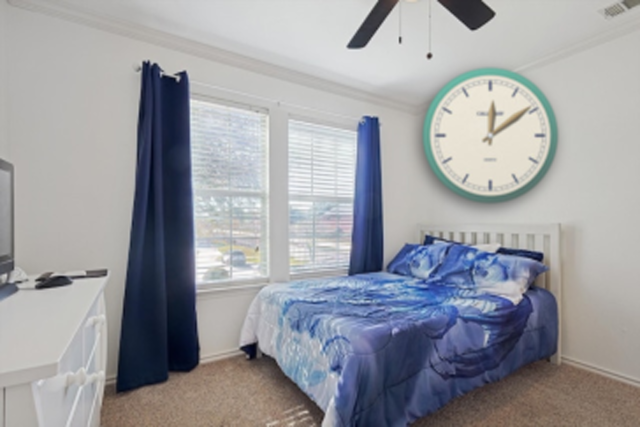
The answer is h=12 m=9
